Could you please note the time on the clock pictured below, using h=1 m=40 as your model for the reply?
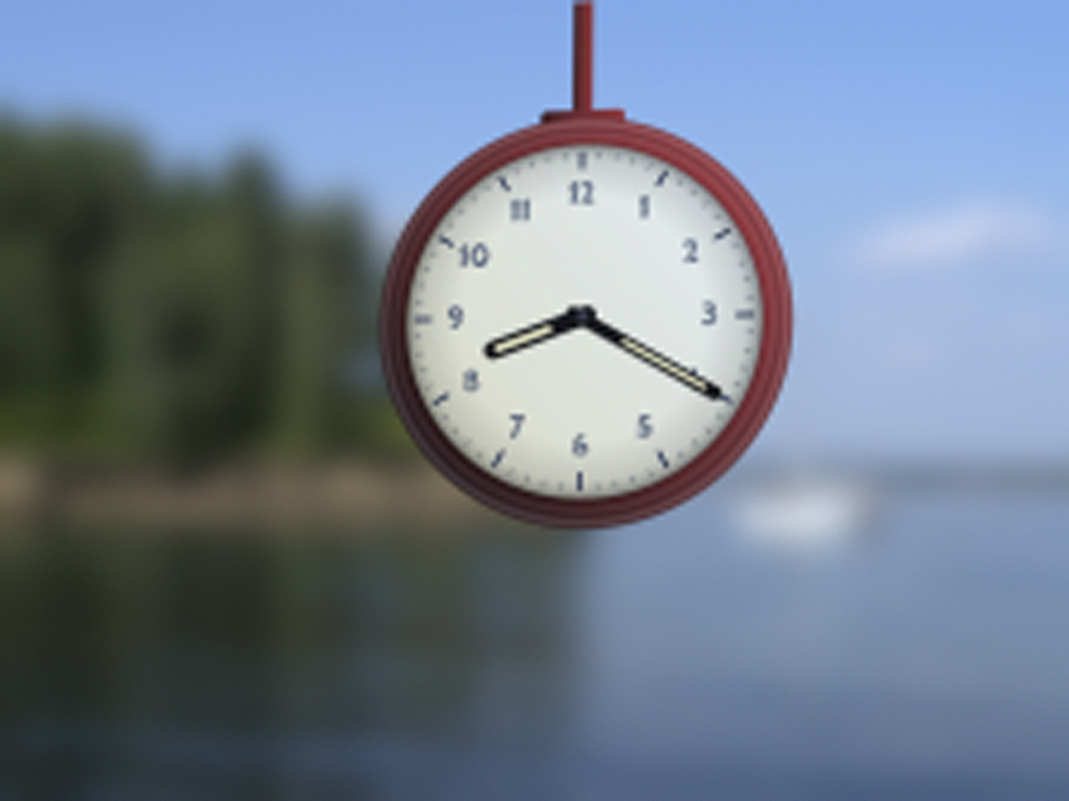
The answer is h=8 m=20
